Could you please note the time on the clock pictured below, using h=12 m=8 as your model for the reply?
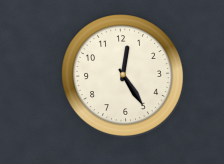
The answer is h=12 m=25
